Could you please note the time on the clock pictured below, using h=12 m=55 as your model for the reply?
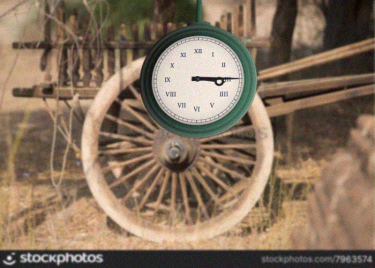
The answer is h=3 m=15
